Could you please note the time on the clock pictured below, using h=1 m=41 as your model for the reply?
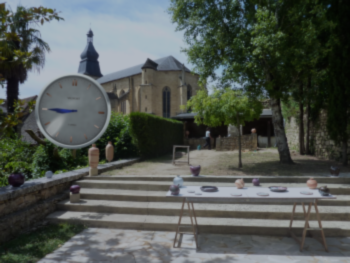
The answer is h=8 m=45
